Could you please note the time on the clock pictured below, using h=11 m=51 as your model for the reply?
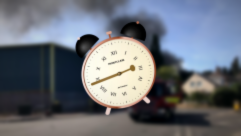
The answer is h=2 m=44
